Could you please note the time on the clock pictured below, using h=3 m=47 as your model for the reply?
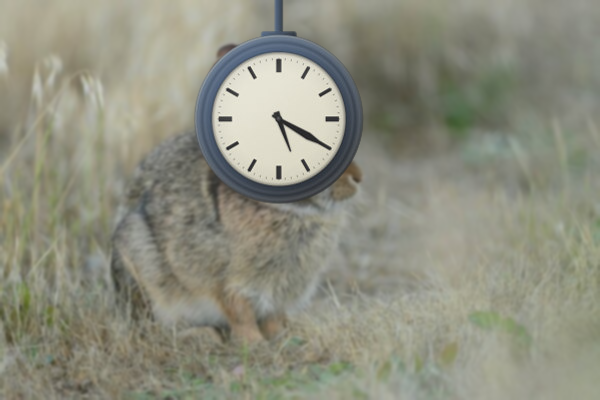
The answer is h=5 m=20
